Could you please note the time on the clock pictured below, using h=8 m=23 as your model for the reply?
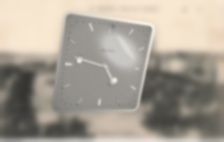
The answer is h=4 m=47
